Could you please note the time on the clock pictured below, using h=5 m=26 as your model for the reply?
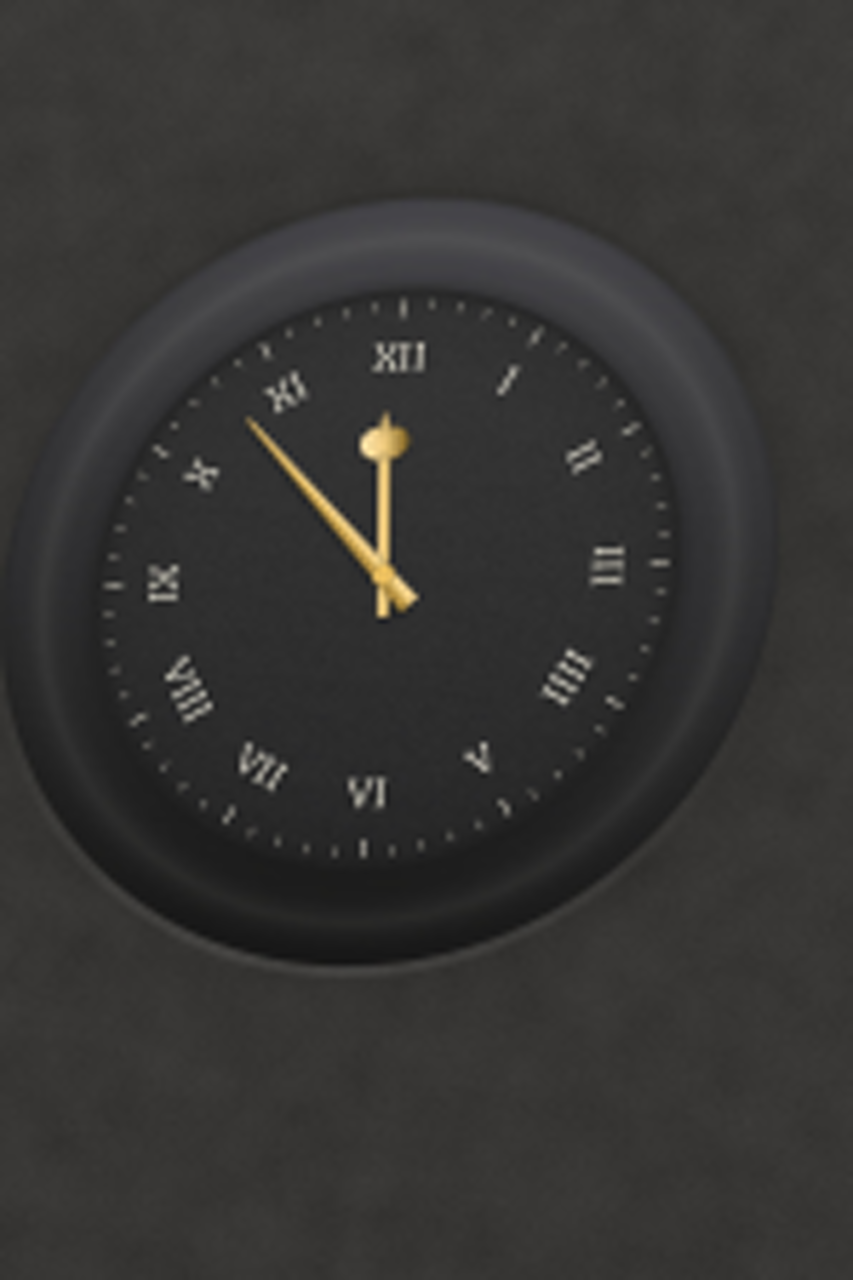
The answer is h=11 m=53
